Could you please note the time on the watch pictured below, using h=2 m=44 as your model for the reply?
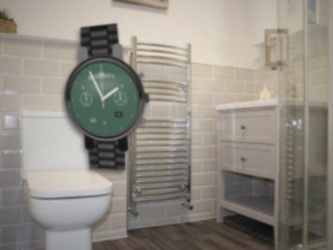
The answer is h=1 m=56
